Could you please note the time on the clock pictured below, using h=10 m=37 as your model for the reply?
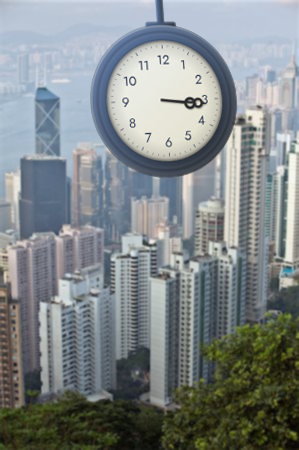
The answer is h=3 m=16
